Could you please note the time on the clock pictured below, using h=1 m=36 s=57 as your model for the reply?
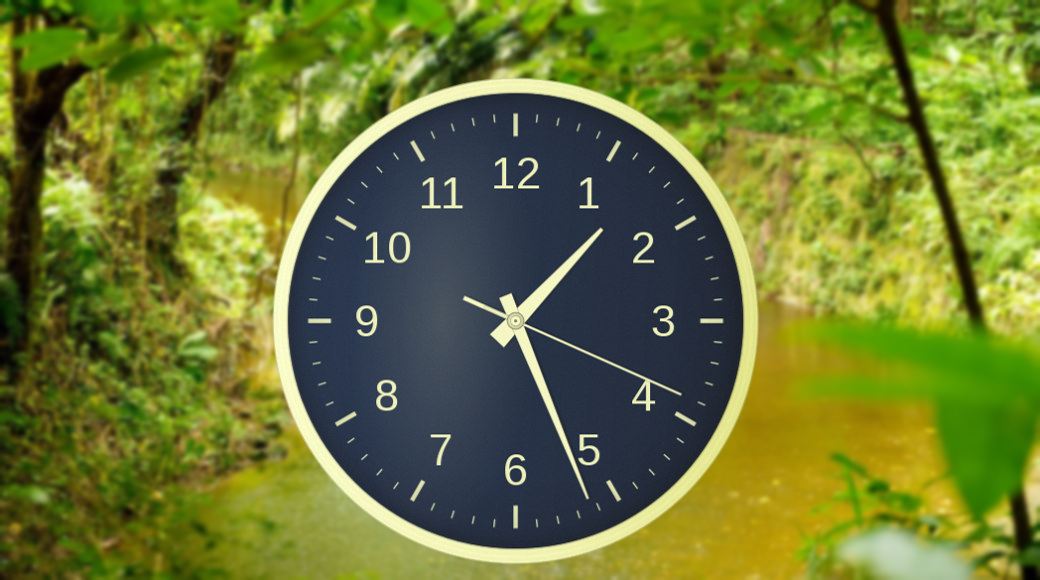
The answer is h=1 m=26 s=19
